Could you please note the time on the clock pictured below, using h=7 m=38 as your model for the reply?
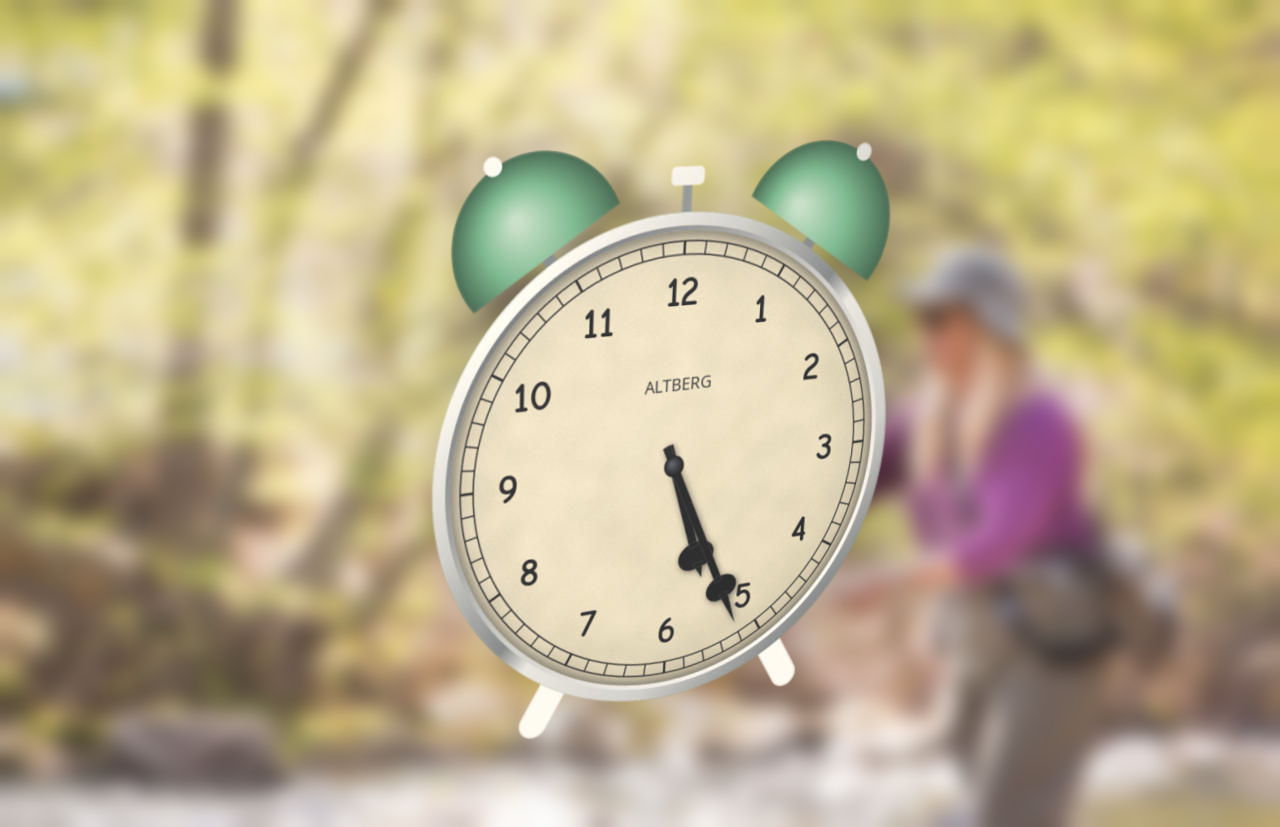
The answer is h=5 m=26
